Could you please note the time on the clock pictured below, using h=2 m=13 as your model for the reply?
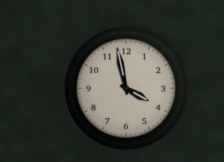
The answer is h=3 m=58
